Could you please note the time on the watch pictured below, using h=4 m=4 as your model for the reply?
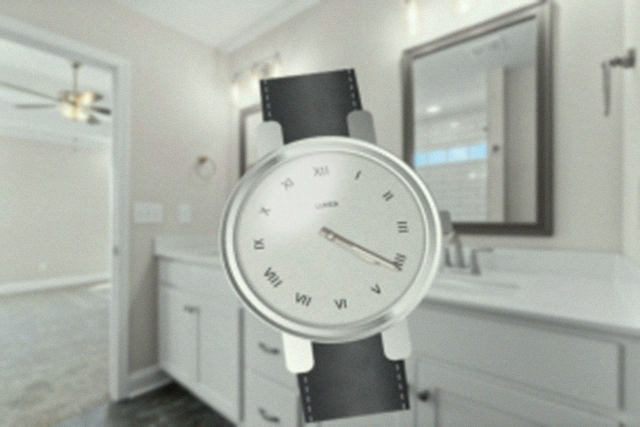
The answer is h=4 m=21
